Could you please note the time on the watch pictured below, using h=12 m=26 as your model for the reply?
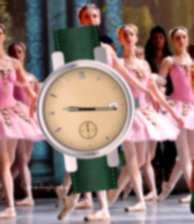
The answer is h=9 m=16
